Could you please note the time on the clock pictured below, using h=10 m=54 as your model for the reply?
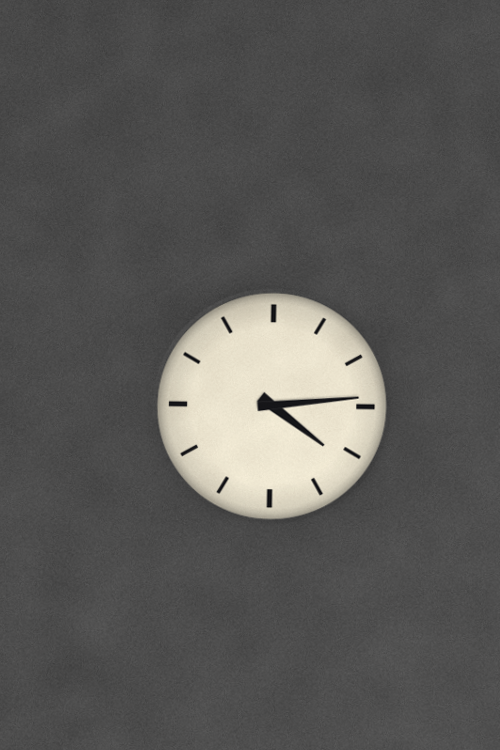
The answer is h=4 m=14
